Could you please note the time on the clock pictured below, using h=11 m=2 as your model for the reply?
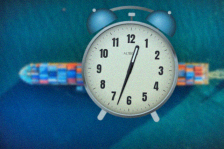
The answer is h=12 m=33
